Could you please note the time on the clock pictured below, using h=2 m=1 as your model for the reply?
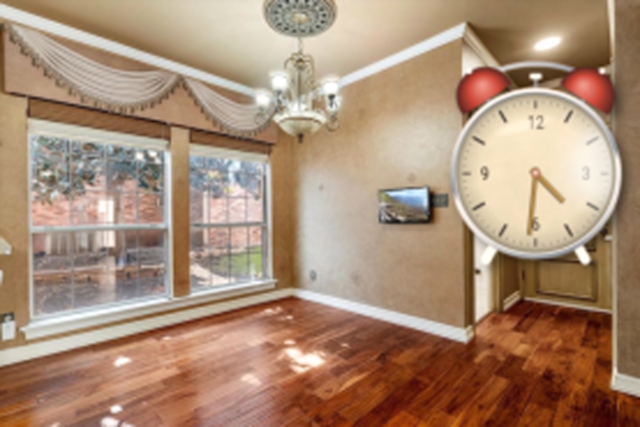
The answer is h=4 m=31
